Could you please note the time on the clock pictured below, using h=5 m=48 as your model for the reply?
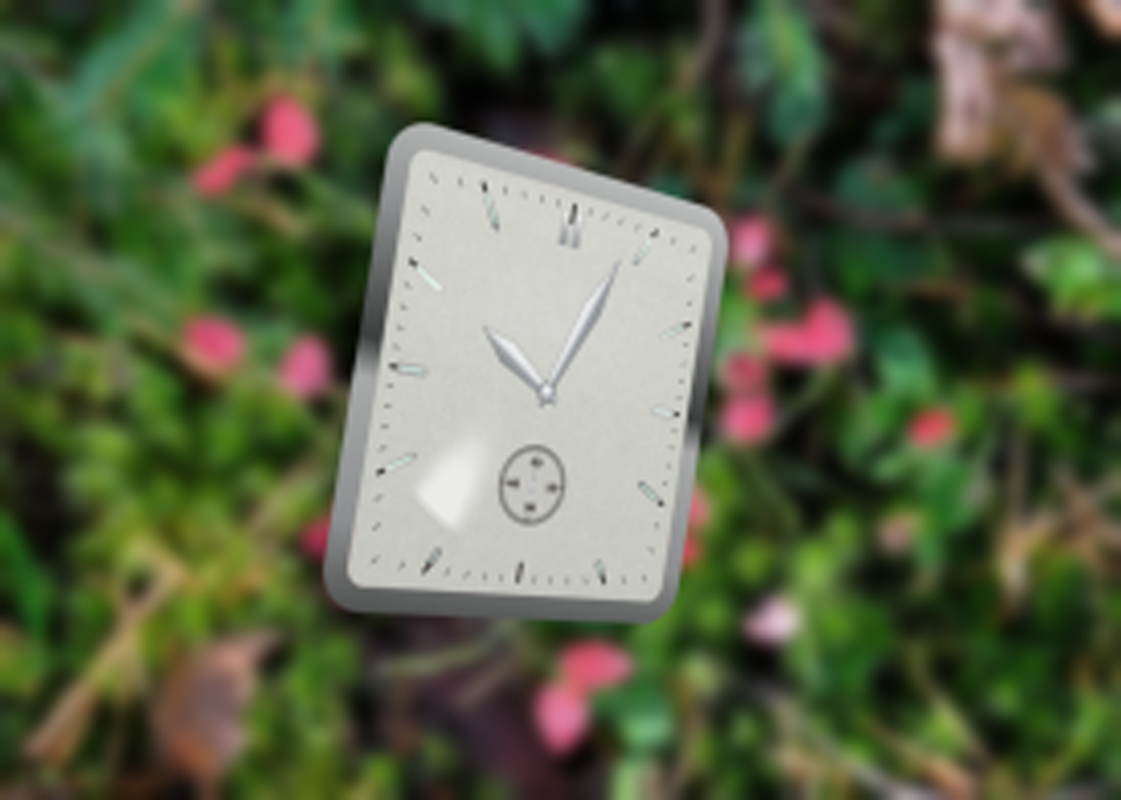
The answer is h=10 m=4
